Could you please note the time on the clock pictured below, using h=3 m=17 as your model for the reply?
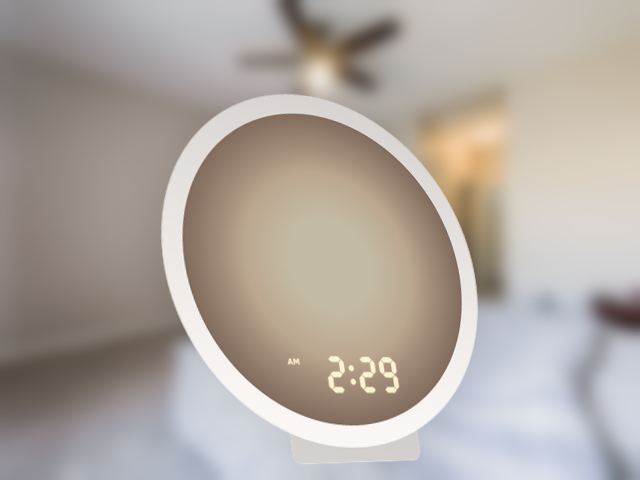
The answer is h=2 m=29
